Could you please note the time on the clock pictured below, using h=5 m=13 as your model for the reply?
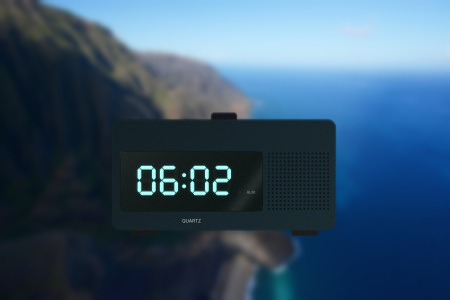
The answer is h=6 m=2
